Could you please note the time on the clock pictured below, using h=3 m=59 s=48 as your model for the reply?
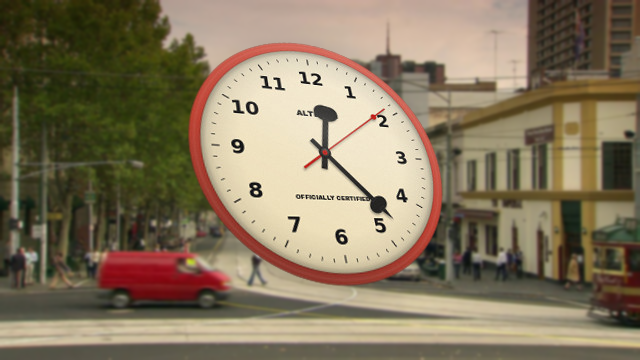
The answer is h=12 m=23 s=9
